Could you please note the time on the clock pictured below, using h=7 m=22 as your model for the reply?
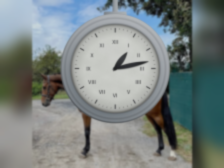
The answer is h=1 m=13
